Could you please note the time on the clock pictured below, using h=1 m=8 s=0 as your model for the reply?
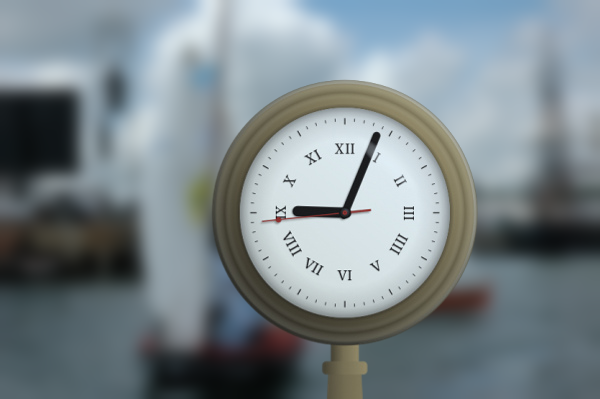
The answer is h=9 m=3 s=44
